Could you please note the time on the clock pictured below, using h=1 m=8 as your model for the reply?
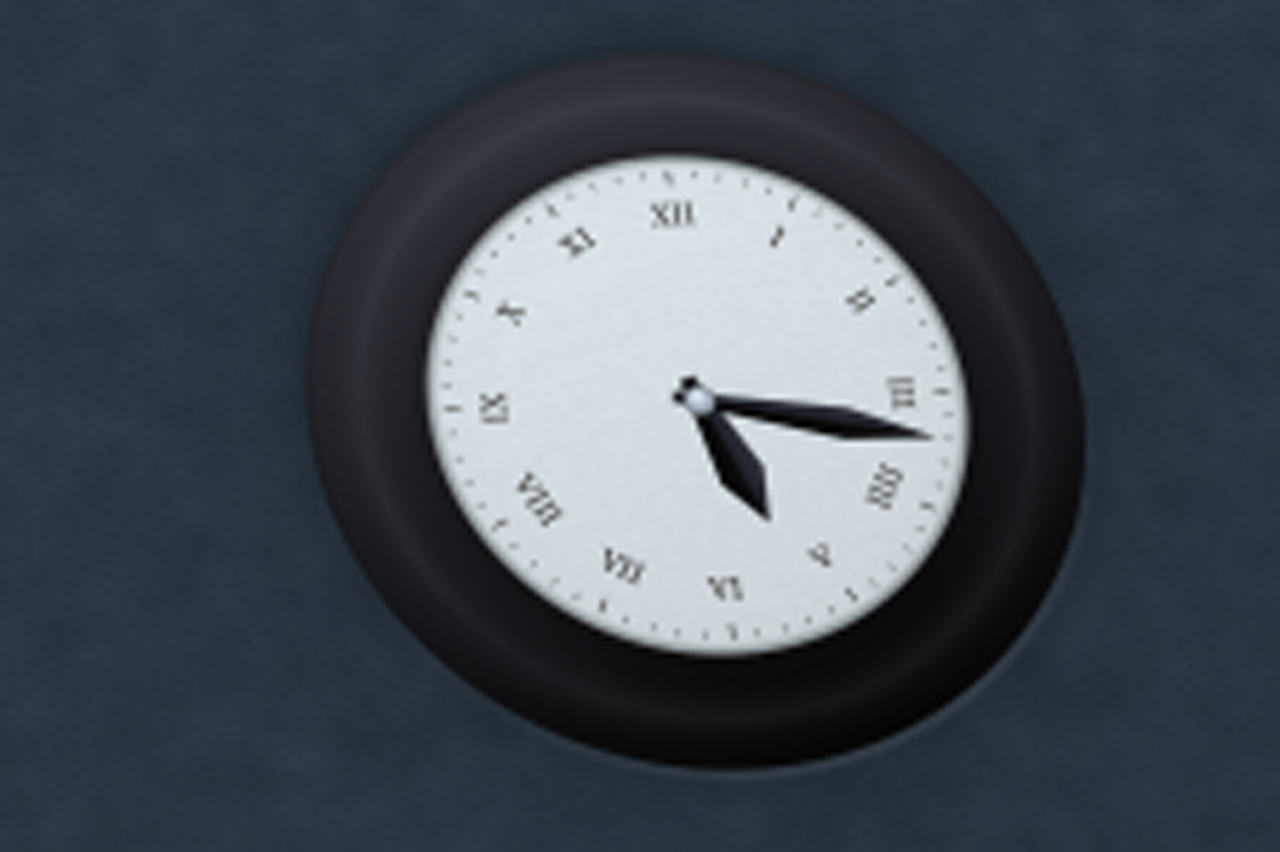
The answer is h=5 m=17
